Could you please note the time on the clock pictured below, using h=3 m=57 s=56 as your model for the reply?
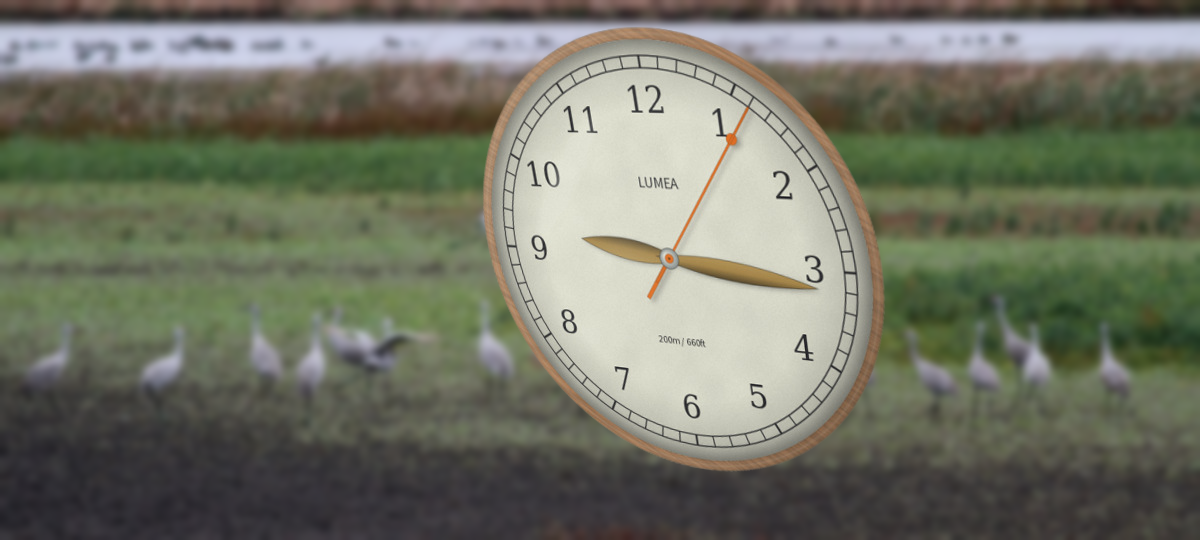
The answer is h=9 m=16 s=6
